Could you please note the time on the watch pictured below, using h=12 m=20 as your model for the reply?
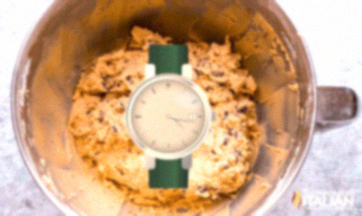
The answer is h=4 m=17
